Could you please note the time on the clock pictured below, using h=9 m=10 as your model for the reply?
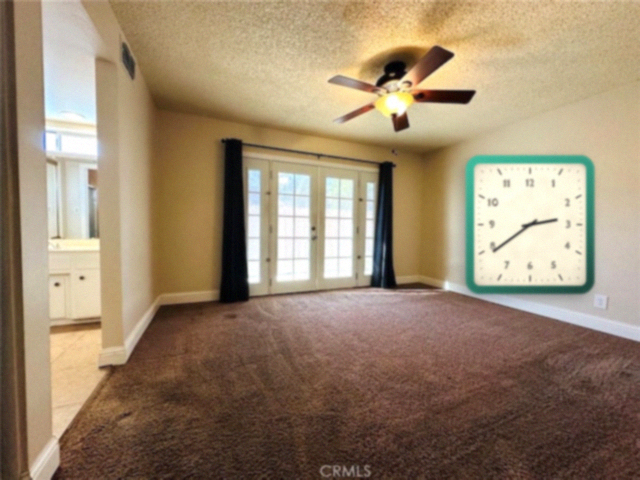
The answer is h=2 m=39
